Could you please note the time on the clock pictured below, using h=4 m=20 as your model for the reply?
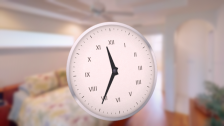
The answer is h=11 m=35
